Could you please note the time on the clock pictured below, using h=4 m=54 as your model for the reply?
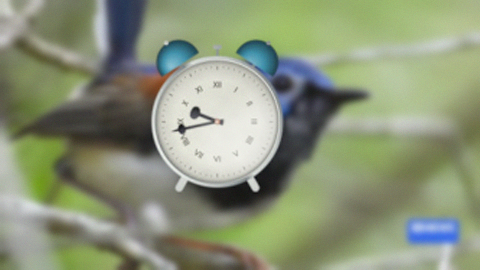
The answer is h=9 m=43
